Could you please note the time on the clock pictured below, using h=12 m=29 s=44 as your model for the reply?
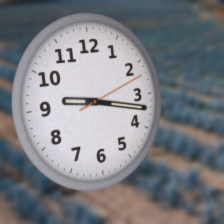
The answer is h=9 m=17 s=12
